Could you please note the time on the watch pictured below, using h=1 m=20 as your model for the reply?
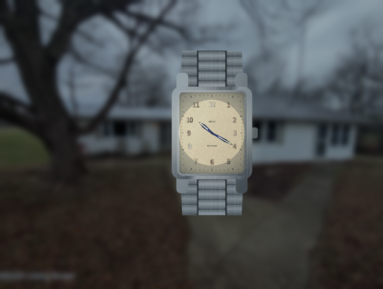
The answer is h=10 m=20
